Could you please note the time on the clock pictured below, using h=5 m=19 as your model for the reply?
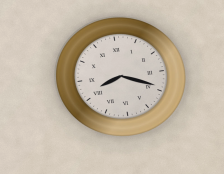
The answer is h=8 m=19
